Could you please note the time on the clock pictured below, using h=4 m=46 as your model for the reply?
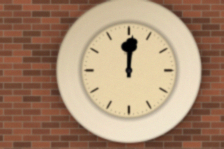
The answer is h=12 m=1
